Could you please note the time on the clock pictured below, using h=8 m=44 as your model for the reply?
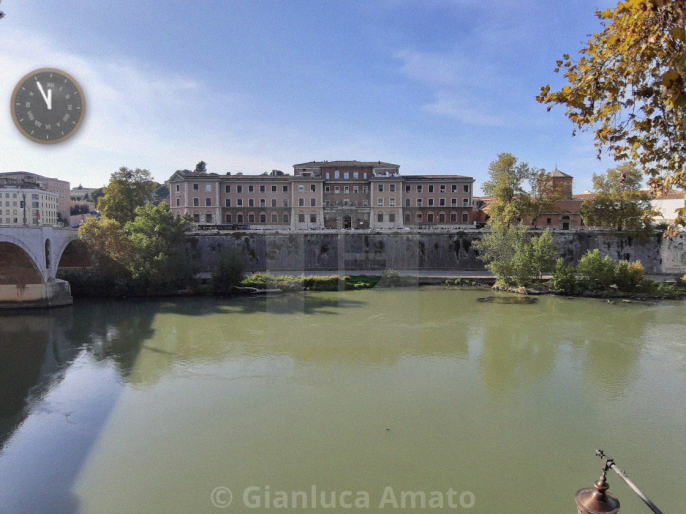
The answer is h=11 m=55
